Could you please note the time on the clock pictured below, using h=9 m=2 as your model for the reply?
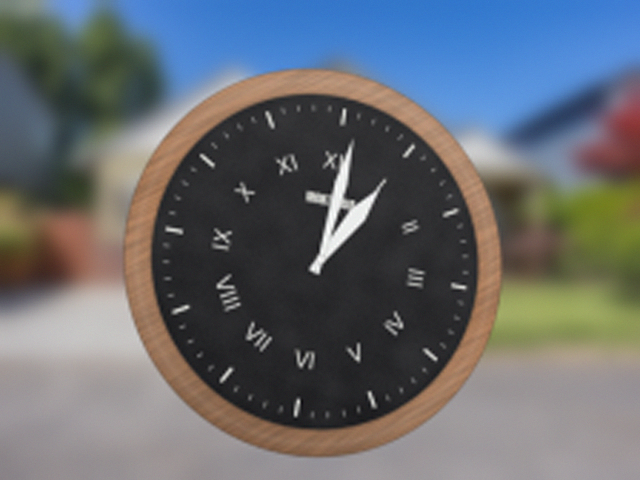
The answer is h=1 m=1
